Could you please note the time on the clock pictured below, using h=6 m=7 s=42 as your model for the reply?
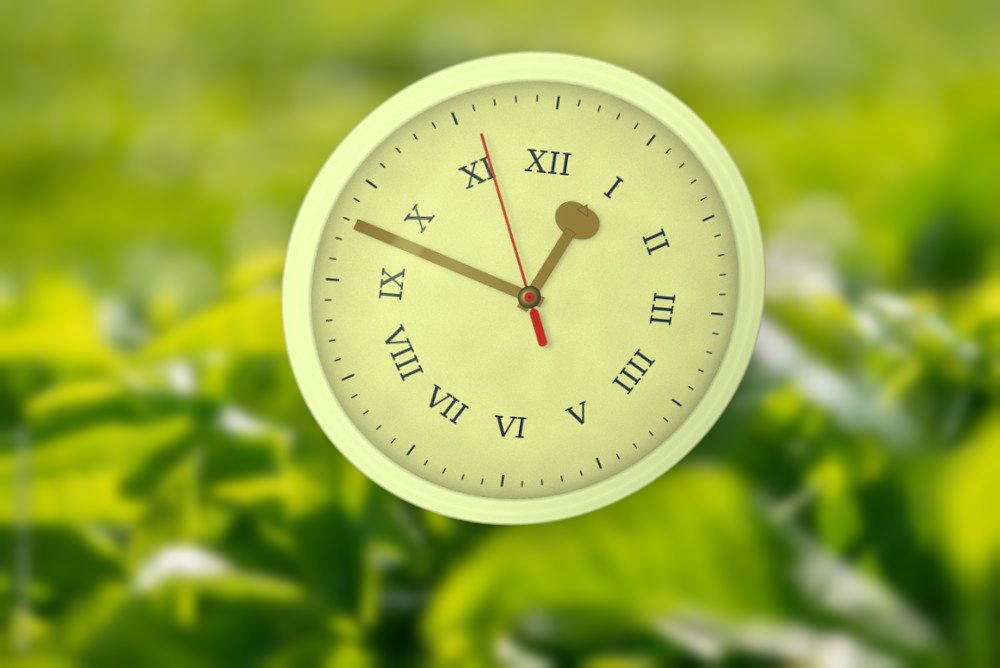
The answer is h=12 m=47 s=56
